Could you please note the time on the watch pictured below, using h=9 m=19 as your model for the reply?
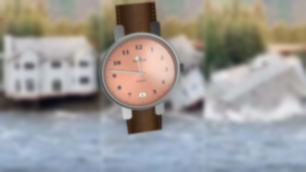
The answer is h=11 m=47
